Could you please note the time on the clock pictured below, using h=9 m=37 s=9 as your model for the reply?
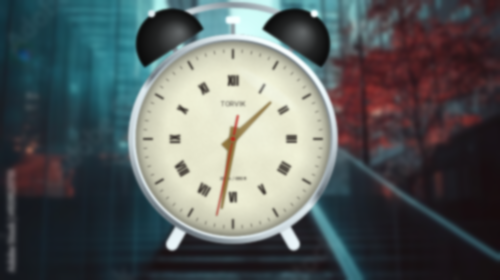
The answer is h=1 m=31 s=32
